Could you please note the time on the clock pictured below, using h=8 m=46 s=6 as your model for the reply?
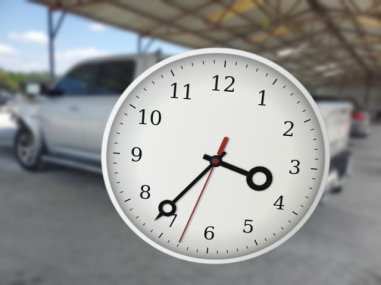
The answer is h=3 m=36 s=33
